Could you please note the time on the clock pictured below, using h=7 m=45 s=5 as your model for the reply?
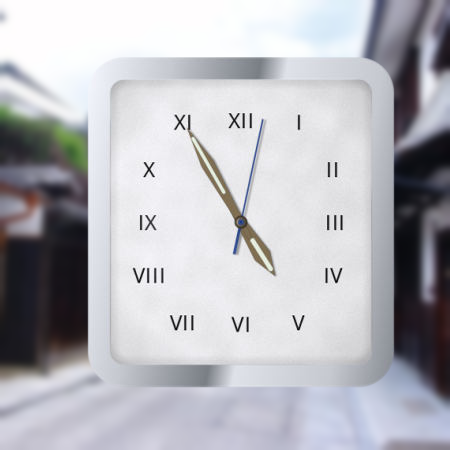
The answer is h=4 m=55 s=2
